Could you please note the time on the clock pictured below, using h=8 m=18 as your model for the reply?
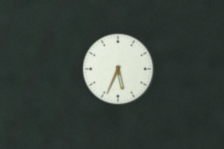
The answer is h=5 m=34
